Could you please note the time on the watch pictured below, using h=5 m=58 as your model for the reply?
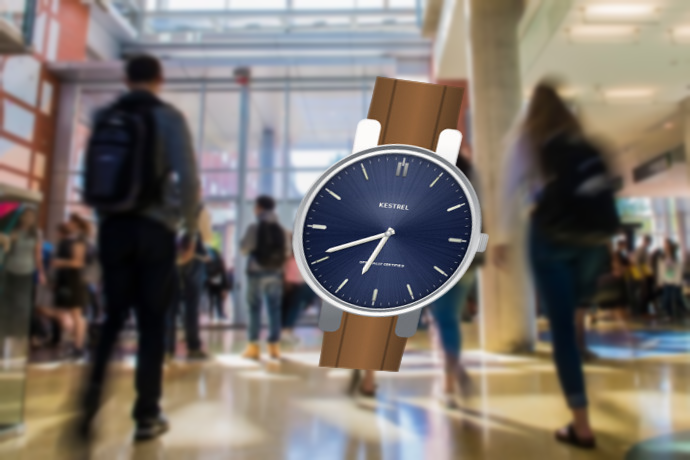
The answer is h=6 m=41
